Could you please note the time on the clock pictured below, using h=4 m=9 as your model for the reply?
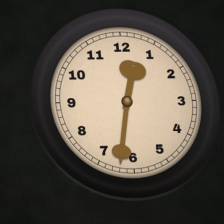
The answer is h=12 m=32
